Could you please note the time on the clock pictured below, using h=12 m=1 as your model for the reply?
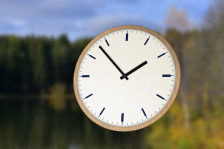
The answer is h=1 m=53
